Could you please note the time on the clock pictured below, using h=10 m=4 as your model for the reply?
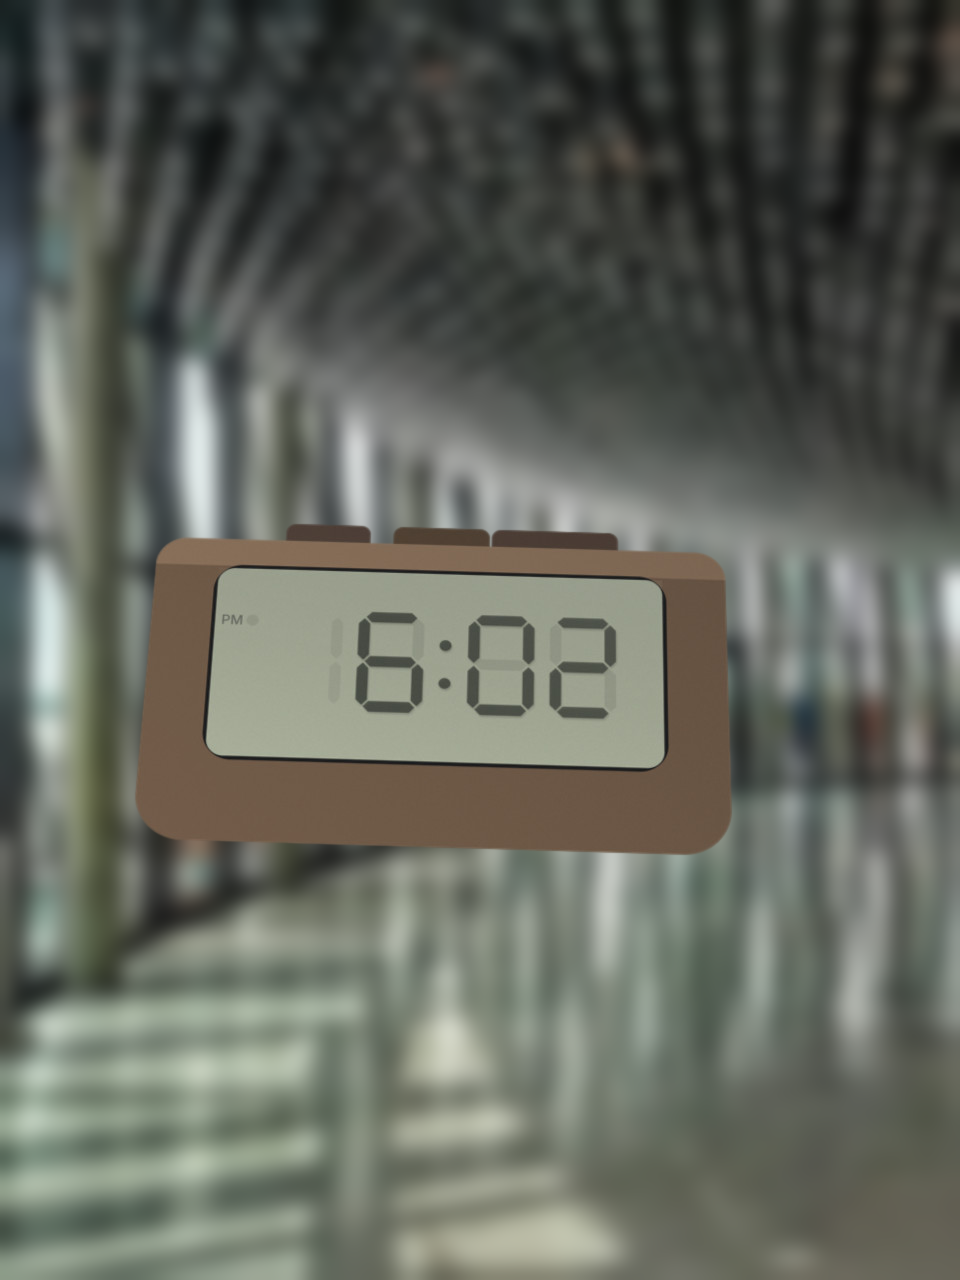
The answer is h=6 m=2
